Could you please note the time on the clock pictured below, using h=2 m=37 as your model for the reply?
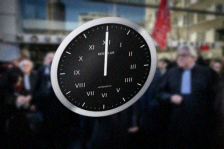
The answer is h=12 m=0
